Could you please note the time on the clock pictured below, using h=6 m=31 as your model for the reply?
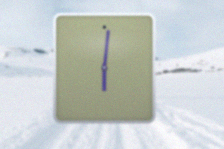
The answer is h=6 m=1
